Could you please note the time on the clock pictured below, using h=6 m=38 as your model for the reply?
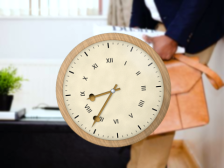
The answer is h=8 m=36
